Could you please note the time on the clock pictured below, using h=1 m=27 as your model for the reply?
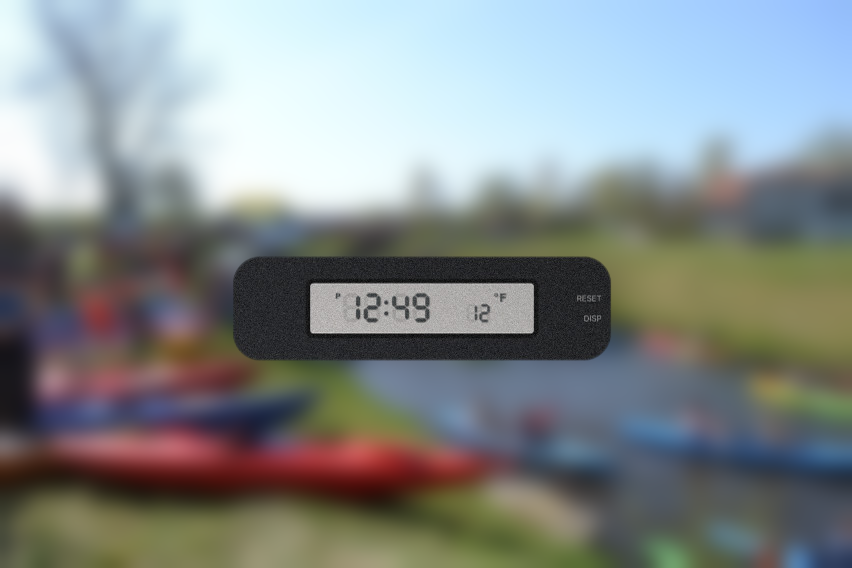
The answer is h=12 m=49
